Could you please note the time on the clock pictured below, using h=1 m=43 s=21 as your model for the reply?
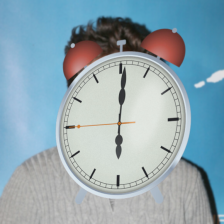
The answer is h=6 m=0 s=45
